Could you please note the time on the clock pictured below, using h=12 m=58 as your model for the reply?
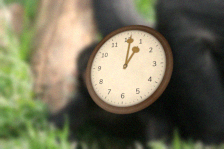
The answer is h=1 m=1
